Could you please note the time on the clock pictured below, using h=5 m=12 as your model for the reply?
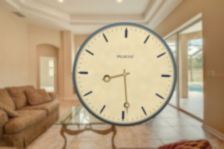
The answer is h=8 m=29
